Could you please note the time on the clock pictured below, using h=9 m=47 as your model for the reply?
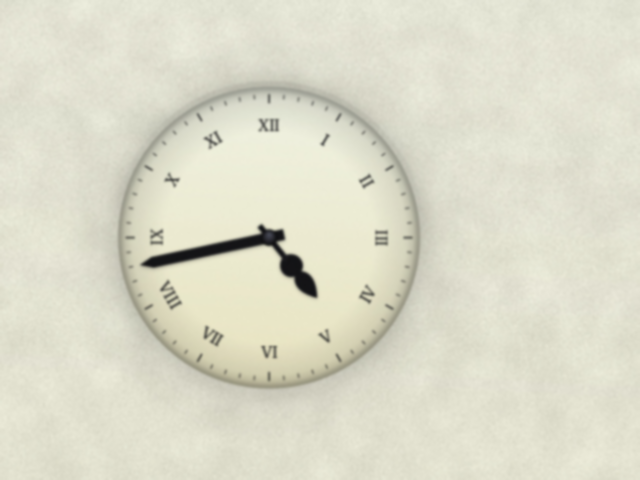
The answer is h=4 m=43
